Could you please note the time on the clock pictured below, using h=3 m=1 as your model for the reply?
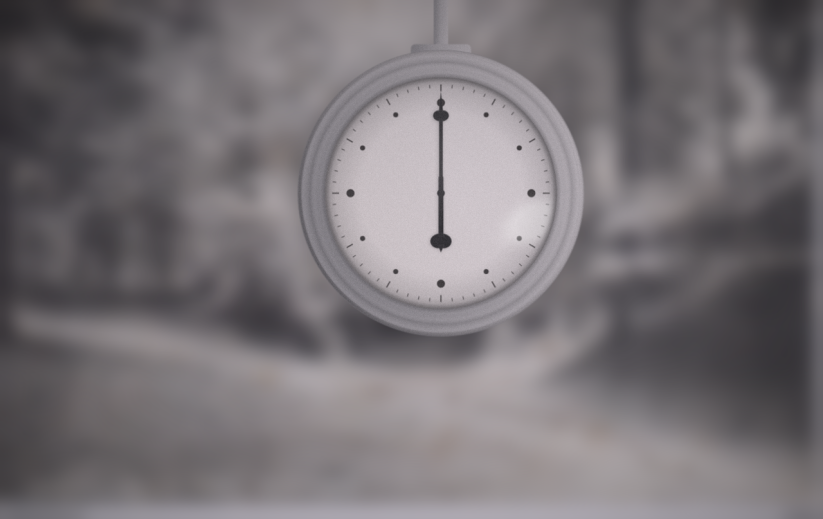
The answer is h=6 m=0
